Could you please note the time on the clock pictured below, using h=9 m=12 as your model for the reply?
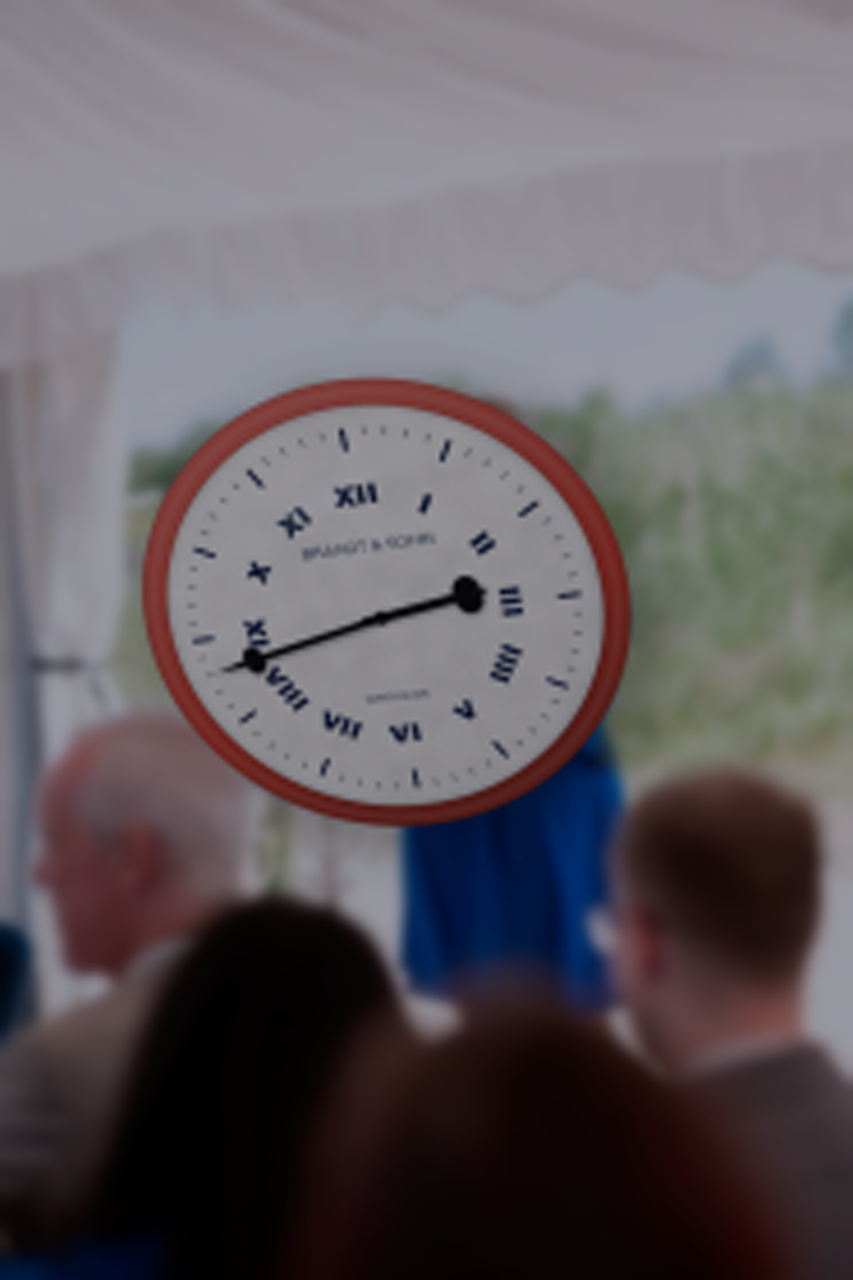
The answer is h=2 m=43
